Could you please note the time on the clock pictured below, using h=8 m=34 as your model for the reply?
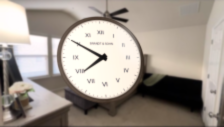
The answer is h=7 m=50
